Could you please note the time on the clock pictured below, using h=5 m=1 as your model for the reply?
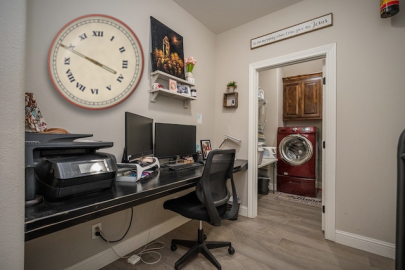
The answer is h=3 m=49
